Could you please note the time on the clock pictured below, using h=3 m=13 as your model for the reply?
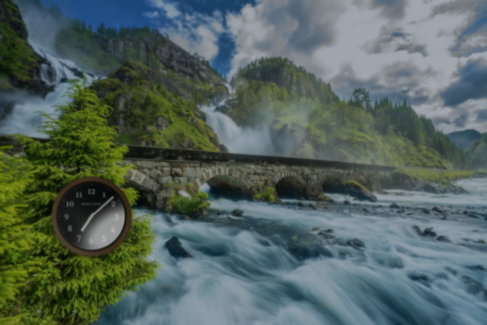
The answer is h=7 m=8
